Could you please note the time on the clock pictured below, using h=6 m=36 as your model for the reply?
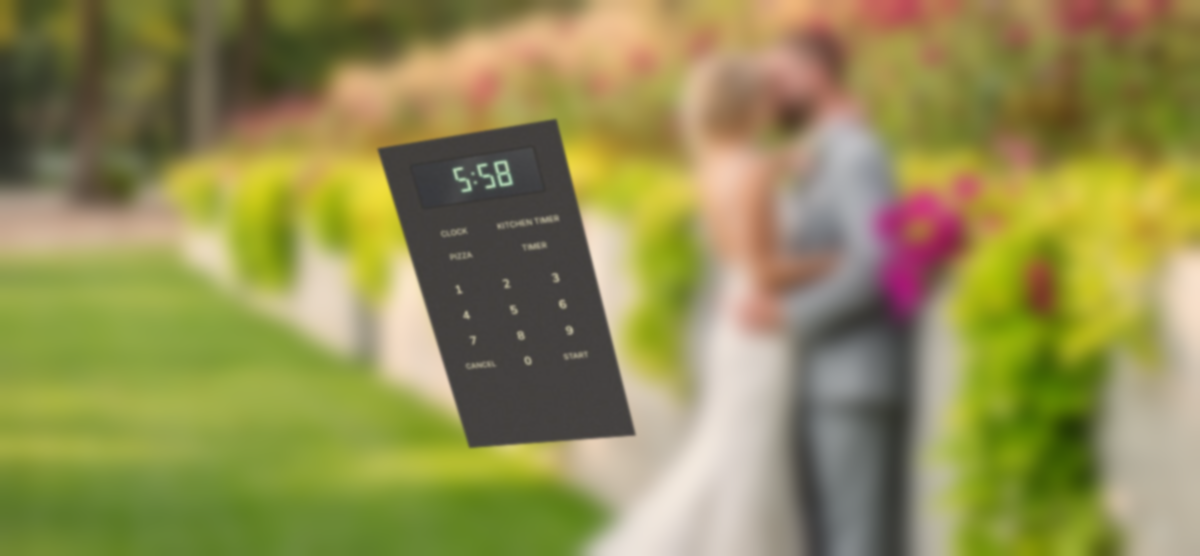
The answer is h=5 m=58
